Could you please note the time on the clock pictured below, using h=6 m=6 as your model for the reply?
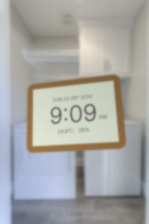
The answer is h=9 m=9
